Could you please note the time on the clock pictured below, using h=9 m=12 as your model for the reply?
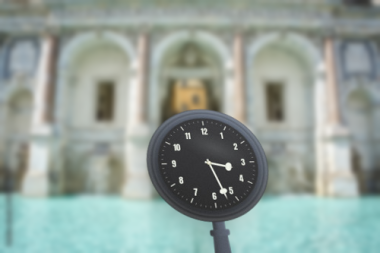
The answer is h=3 m=27
